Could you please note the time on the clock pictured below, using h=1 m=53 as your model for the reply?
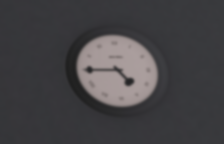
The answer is h=4 m=45
